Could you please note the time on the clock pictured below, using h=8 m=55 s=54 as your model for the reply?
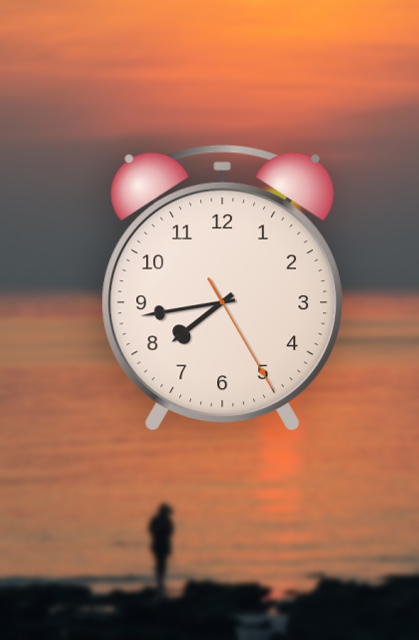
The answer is h=7 m=43 s=25
